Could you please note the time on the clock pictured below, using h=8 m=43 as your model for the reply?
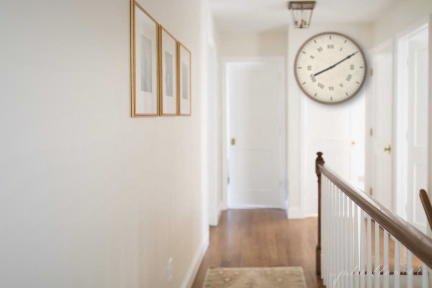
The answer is h=8 m=10
